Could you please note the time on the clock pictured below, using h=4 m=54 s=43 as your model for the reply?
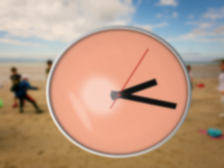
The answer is h=2 m=17 s=5
